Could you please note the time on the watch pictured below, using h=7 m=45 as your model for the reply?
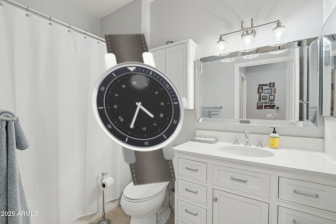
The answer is h=4 m=35
